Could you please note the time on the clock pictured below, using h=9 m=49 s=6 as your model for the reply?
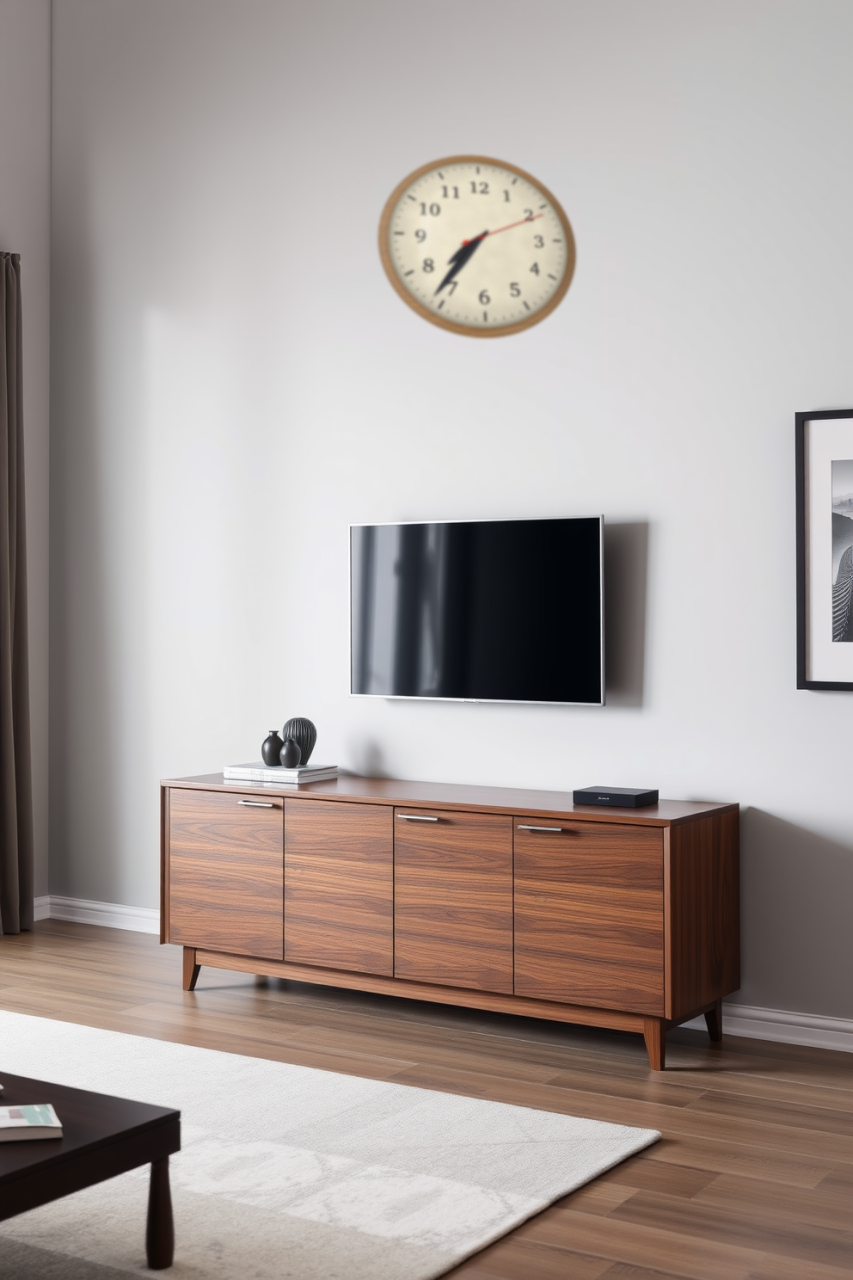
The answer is h=7 m=36 s=11
